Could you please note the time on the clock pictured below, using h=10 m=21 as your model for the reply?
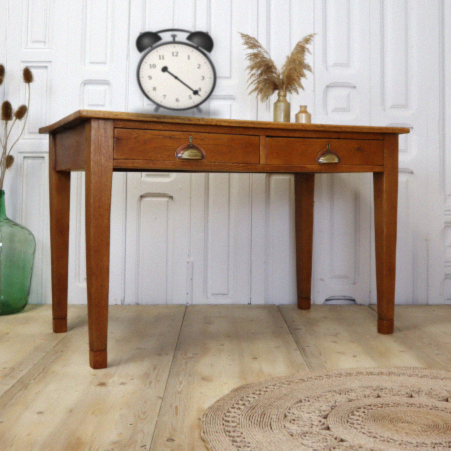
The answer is h=10 m=22
